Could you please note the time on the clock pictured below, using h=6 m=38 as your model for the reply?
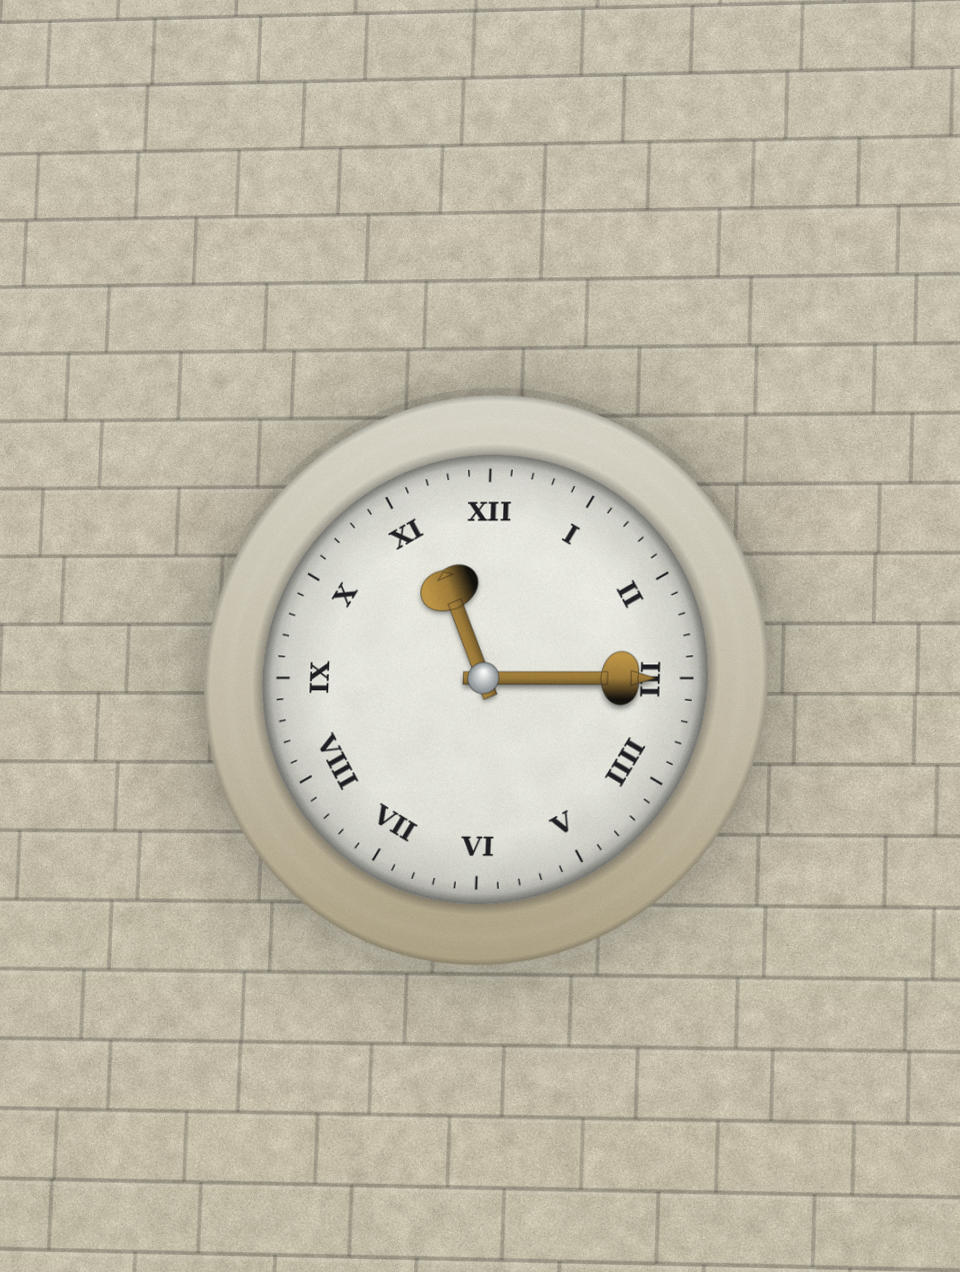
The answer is h=11 m=15
